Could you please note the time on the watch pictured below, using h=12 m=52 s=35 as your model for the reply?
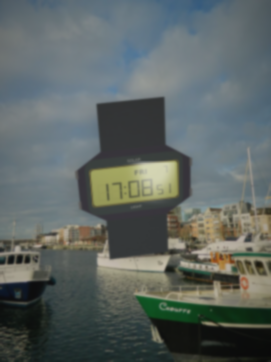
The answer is h=17 m=8 s=51
